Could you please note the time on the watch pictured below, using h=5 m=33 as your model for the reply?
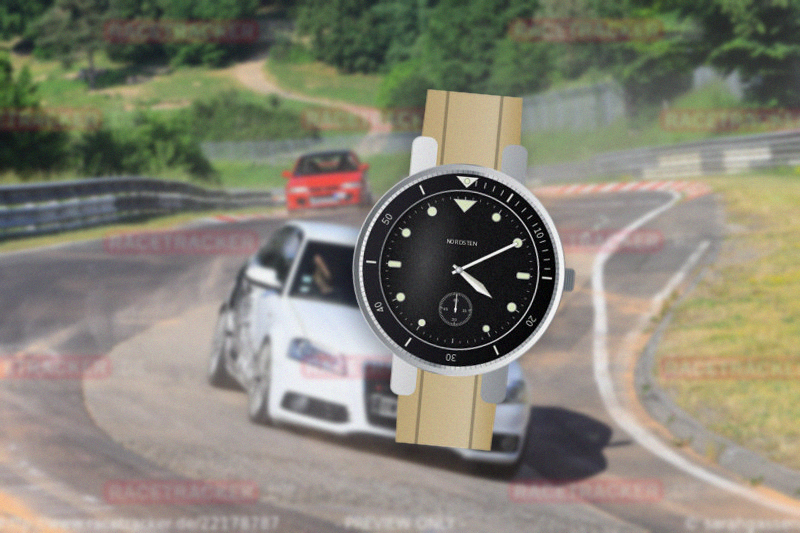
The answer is h=4 m=10
